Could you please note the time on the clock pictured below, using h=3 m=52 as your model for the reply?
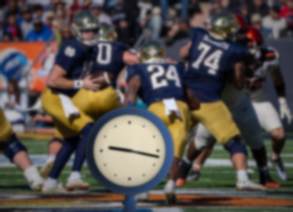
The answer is h=9 m=17
